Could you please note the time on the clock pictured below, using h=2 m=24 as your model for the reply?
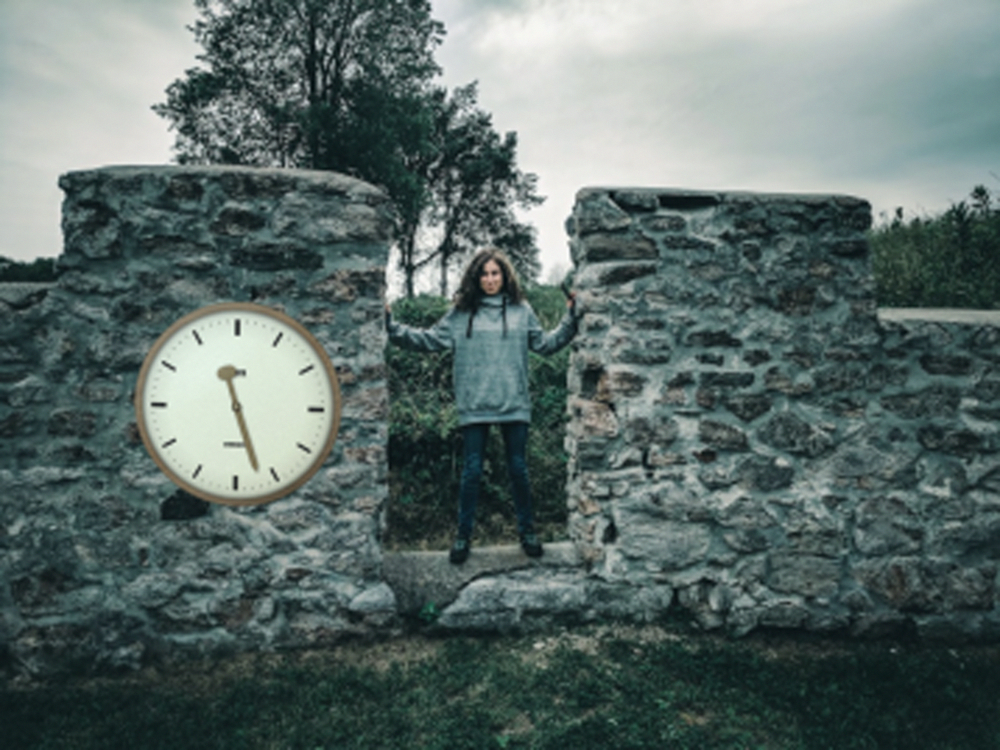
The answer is h=11 m=27
